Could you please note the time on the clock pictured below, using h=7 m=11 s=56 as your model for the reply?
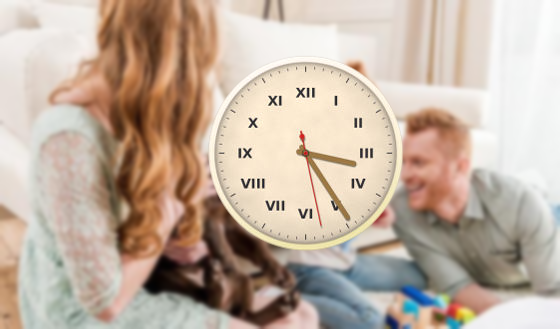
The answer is h=3 m=24 s=28
